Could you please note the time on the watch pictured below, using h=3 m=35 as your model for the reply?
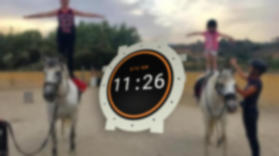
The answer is h=11 m=26
